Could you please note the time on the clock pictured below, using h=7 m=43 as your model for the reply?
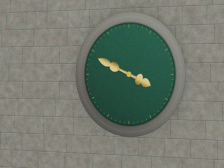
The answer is h=3 m=49
